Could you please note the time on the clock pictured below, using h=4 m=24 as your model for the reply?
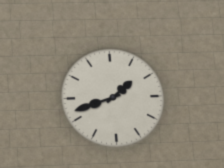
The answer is h=1 m=42
